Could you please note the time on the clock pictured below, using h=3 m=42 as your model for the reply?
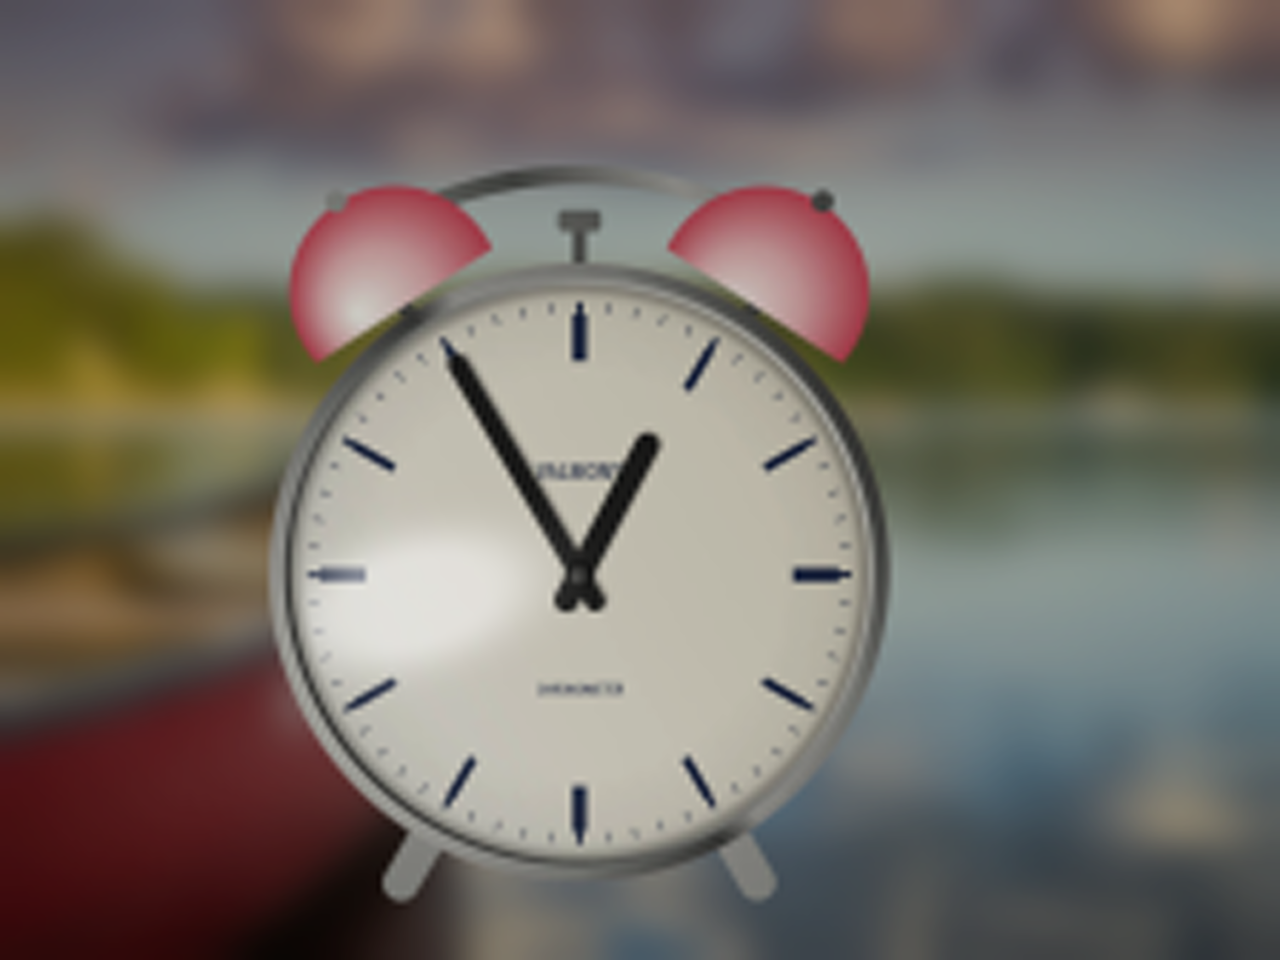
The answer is h=12 m=55
